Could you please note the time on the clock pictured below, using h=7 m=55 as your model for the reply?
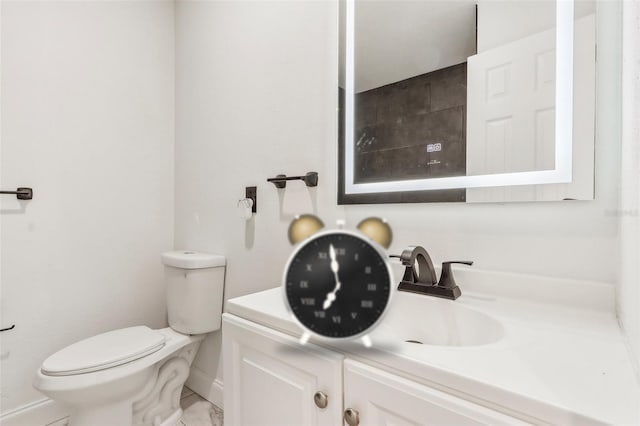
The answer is h=6 m=58
